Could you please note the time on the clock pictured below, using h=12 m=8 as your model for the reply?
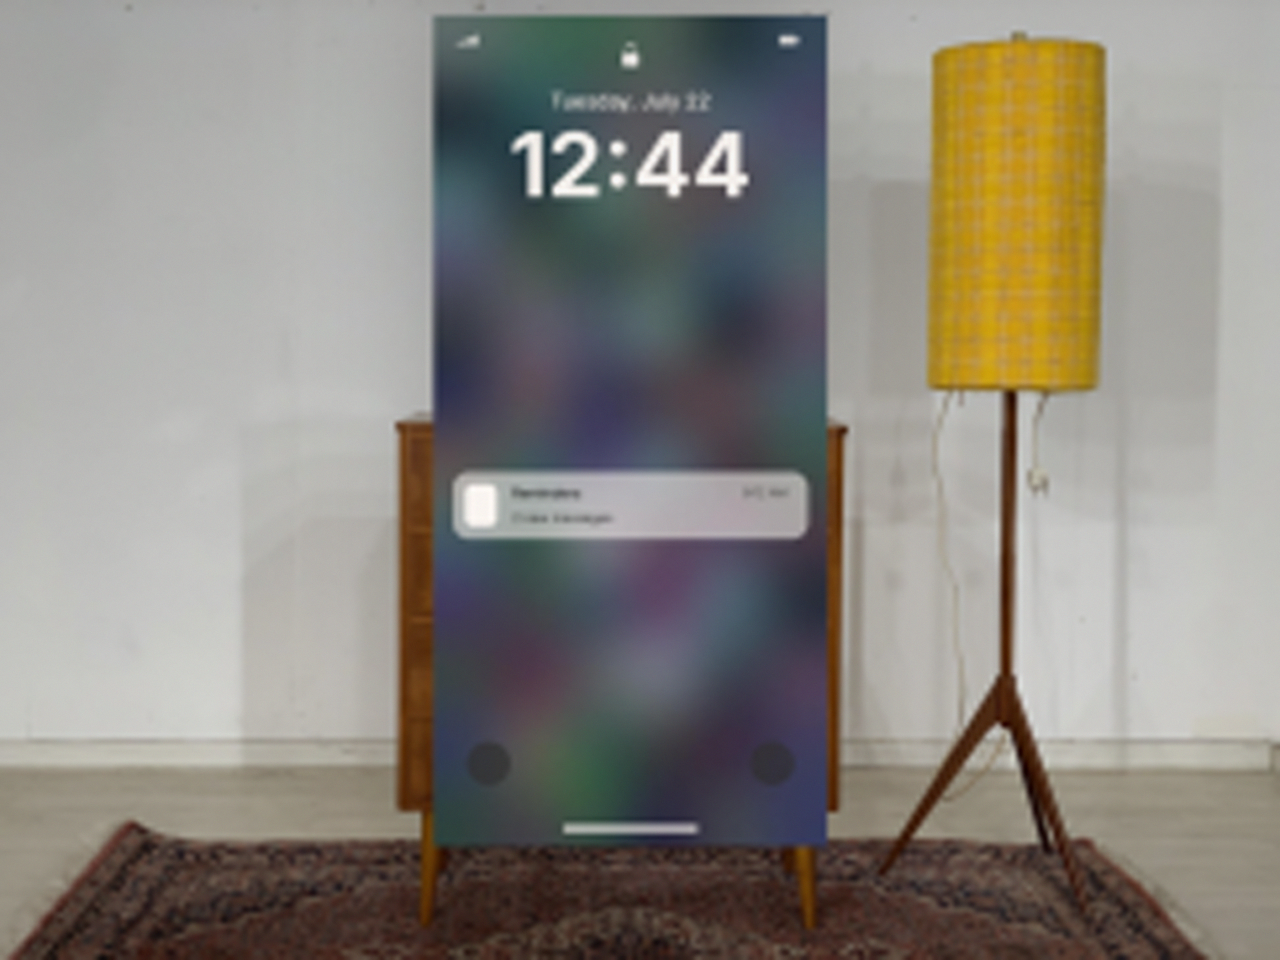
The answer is h=12 m=44
